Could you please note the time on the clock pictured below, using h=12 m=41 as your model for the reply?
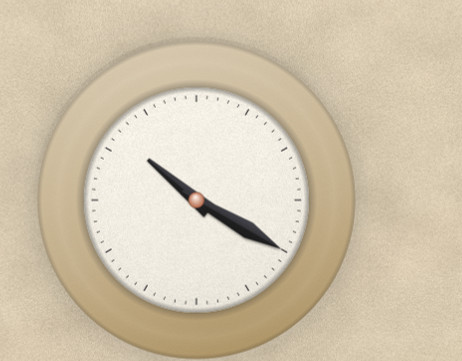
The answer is h=10 m=20
